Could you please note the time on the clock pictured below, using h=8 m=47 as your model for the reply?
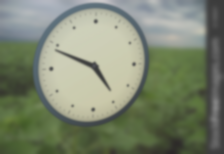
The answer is h=4 m=49
